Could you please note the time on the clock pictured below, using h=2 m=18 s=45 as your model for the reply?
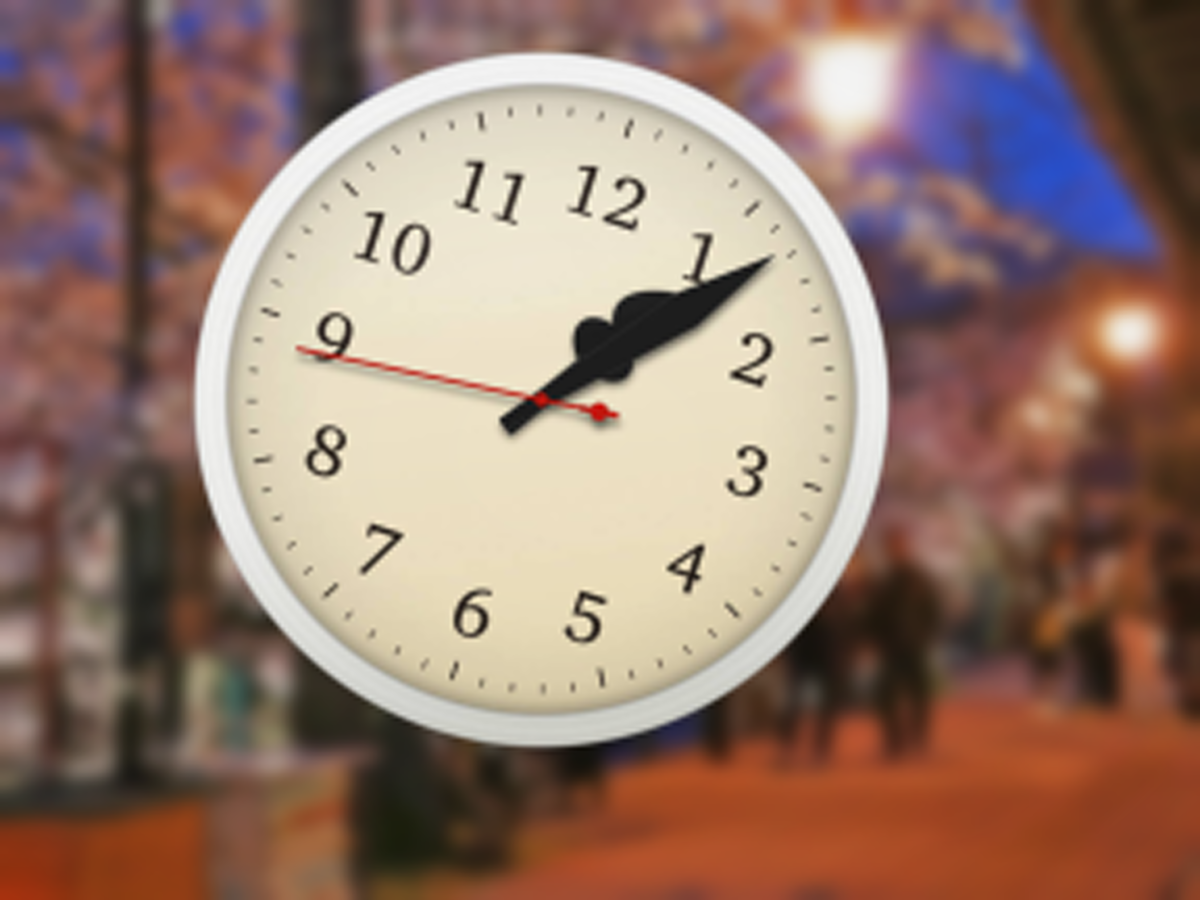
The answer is h=1 m=6 s=44
